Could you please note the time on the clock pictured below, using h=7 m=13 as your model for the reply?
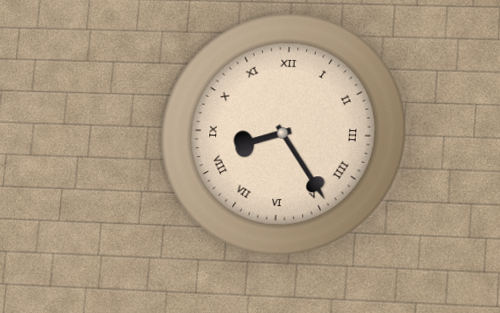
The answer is h=8 m=24
